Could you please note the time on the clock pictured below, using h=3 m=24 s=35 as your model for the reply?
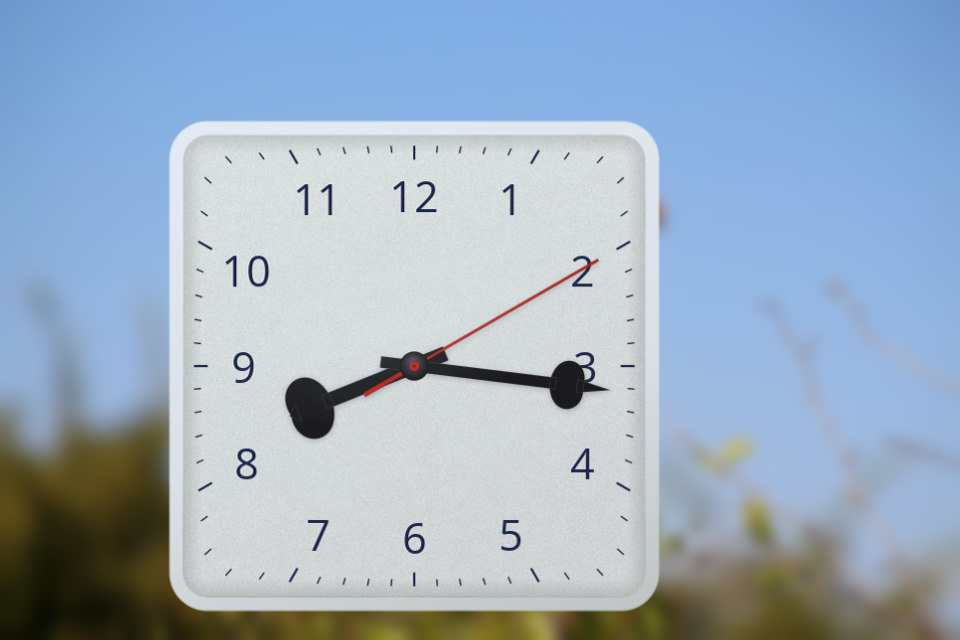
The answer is h=8 m=16 s=10
